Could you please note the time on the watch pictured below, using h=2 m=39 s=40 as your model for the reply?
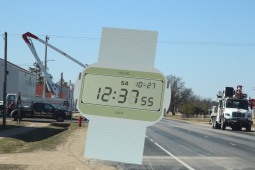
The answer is h=12 m=37 s=55
